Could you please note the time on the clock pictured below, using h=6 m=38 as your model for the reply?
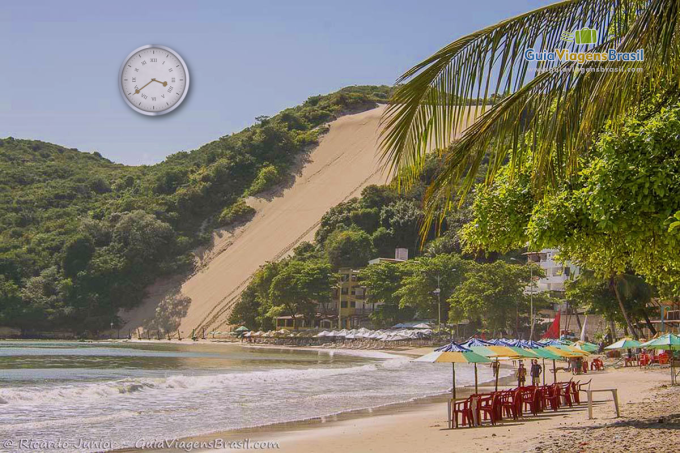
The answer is h=3 m=39
